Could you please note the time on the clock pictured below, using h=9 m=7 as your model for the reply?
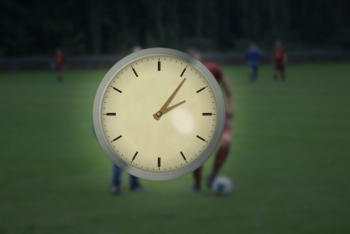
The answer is h=2 m=6
